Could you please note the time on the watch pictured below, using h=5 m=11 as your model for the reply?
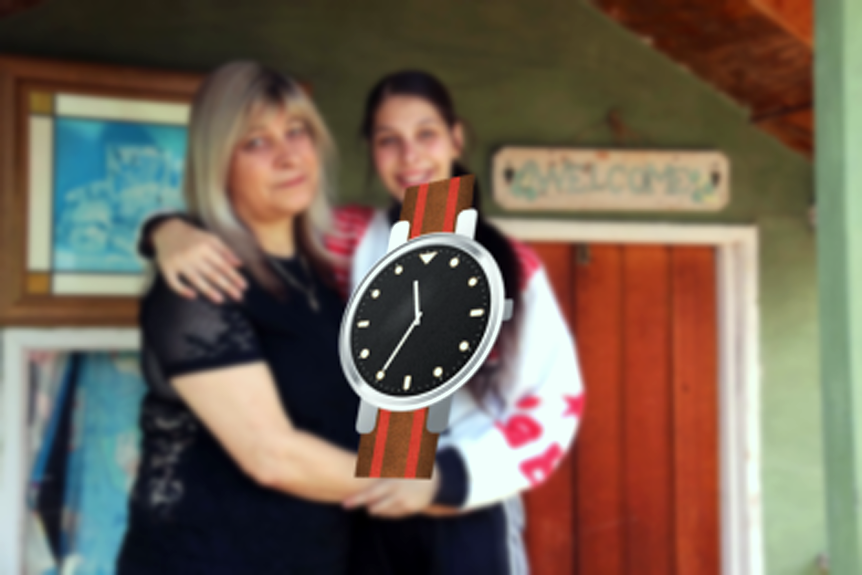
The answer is h=11 m=35
